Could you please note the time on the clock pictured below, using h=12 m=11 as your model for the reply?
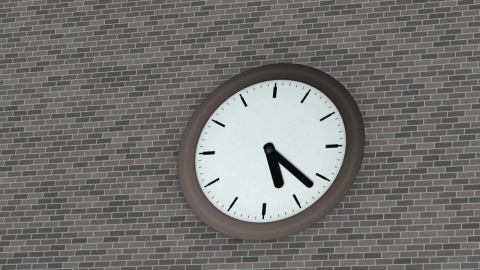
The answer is h=5 m=22
